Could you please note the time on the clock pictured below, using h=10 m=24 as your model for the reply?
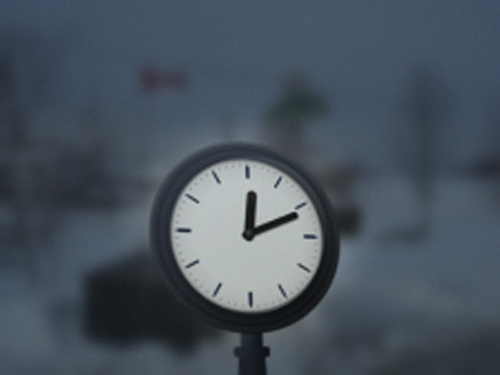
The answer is h=12 m=11
